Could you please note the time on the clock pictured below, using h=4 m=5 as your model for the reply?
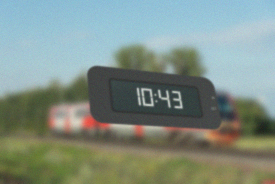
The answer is h=10 m=43
